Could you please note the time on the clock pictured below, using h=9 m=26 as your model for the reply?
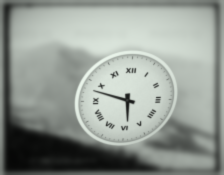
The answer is h=5 m=48
